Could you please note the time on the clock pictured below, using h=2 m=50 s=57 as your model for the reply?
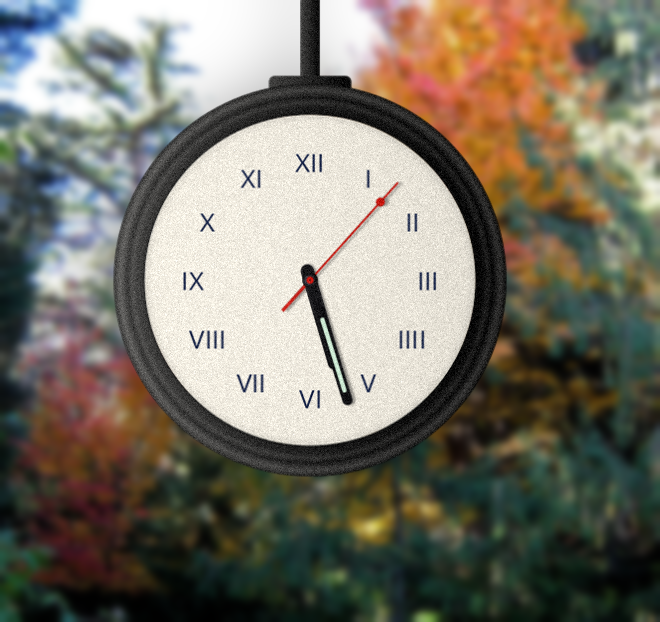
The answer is h=5 m=27 s=7
